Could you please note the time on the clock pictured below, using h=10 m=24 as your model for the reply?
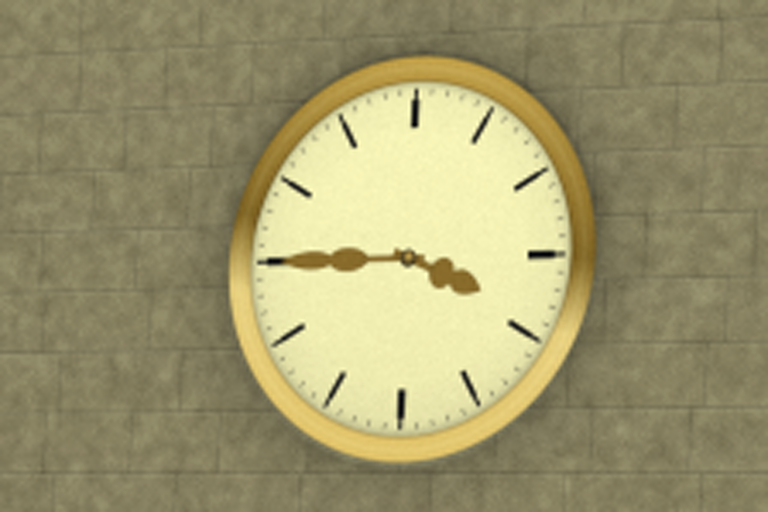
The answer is h=3 m=45
